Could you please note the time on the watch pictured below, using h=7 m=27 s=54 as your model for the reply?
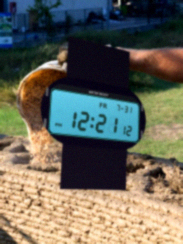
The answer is h=12 m=21 s=12
